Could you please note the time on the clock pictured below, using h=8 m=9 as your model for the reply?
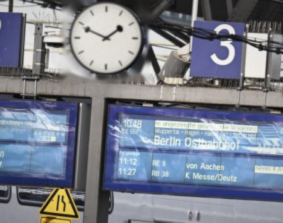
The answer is h=1 m=49
